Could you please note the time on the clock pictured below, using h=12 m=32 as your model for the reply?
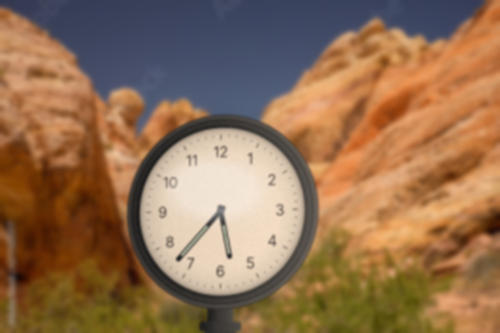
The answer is h=5 m=37
